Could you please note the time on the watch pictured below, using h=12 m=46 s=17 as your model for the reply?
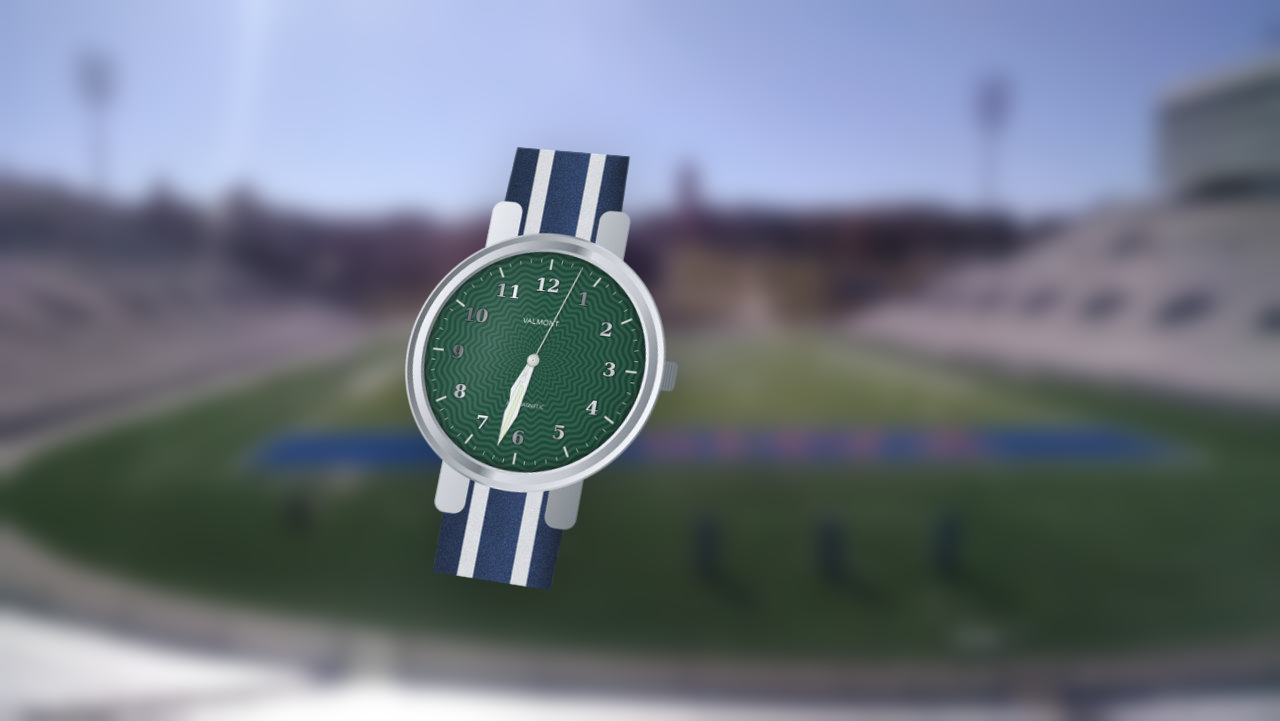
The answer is h=6 m=32 s=3
